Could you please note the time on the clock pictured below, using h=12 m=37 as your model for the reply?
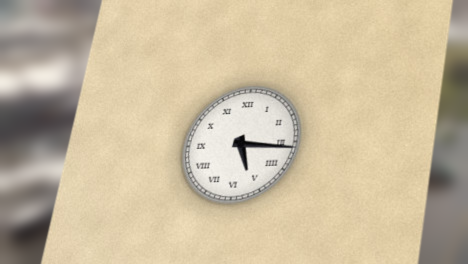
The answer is h=5 m=16
